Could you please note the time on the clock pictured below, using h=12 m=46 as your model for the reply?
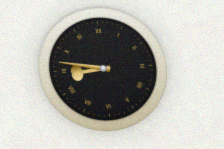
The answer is h=8 m=47
